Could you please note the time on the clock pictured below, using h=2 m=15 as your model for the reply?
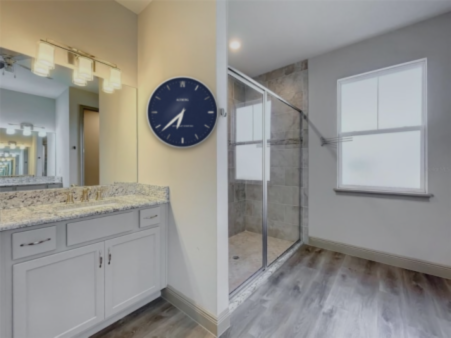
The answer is h=6 m=38
